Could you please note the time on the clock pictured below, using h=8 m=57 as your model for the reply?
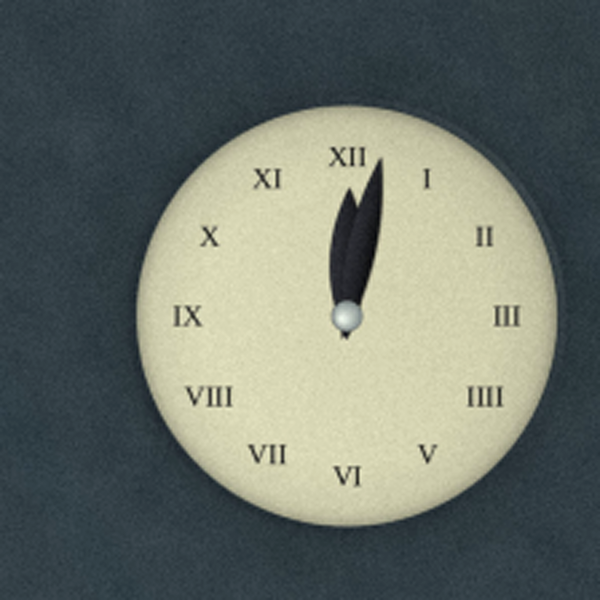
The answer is h=12 m=2
